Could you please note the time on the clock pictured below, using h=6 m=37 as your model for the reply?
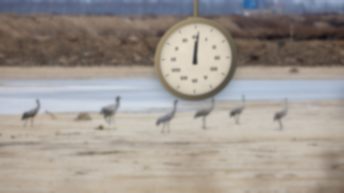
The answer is h=12 m=1
